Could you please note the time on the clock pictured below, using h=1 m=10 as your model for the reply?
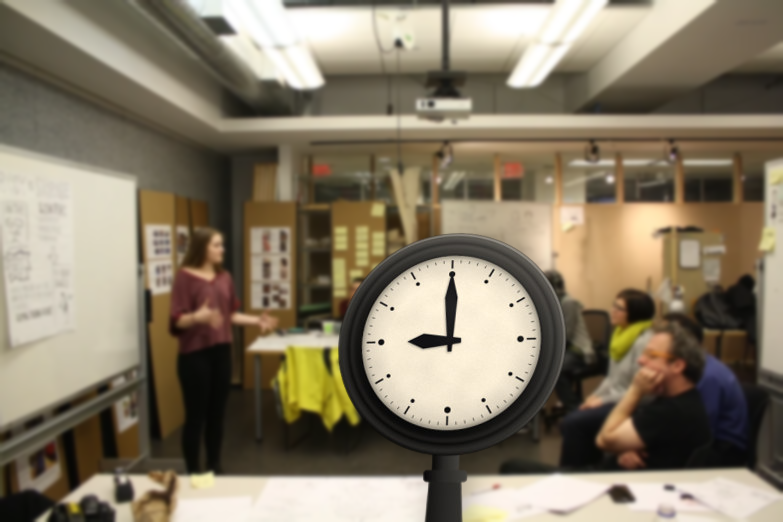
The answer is h=9 m=0
